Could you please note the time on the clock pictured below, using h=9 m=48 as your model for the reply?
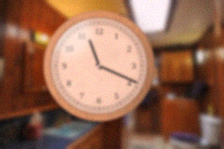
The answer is h=11 m=19
